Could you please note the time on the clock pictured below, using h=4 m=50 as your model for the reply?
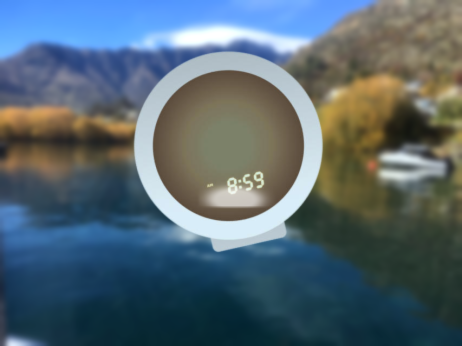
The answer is h=8 m=59
